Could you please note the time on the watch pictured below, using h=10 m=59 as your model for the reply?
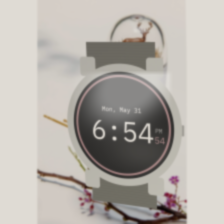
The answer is h=6 m=54
